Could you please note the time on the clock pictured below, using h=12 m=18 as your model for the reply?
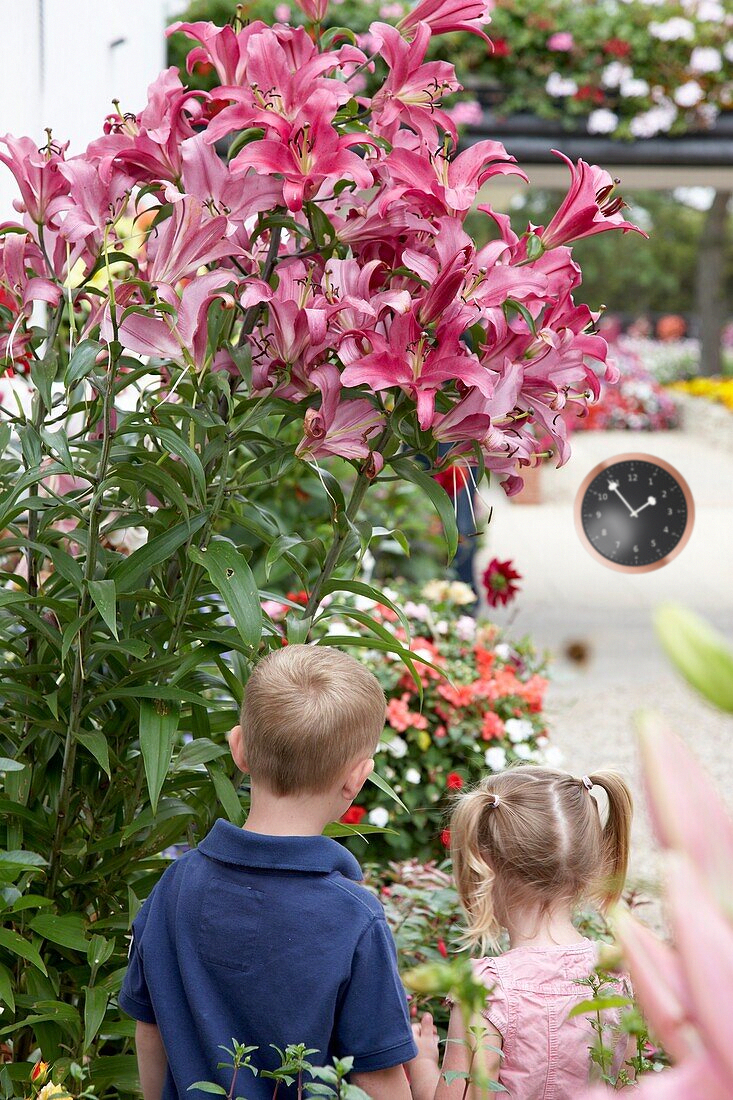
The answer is h=1 m=54
